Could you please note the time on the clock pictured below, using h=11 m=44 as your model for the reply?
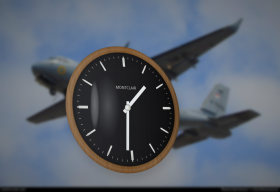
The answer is h=1 m=31
